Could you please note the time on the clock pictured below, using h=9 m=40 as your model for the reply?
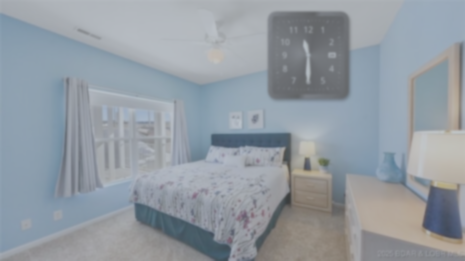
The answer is h=11 m=30
